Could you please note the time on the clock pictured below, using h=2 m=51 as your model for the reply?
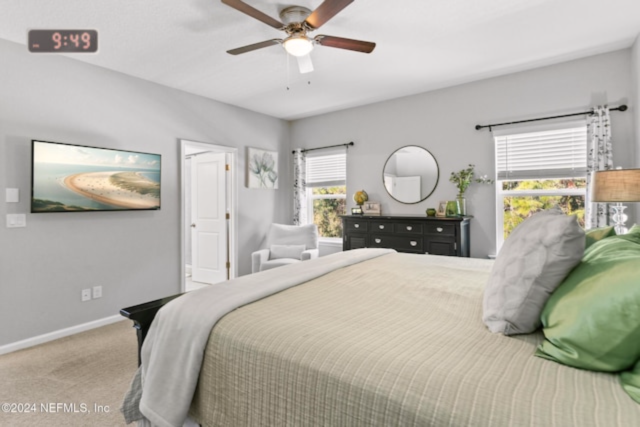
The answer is h=9 m=49
